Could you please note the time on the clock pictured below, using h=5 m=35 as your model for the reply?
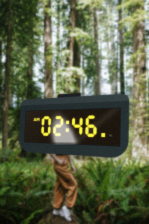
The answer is h=2 m=46
